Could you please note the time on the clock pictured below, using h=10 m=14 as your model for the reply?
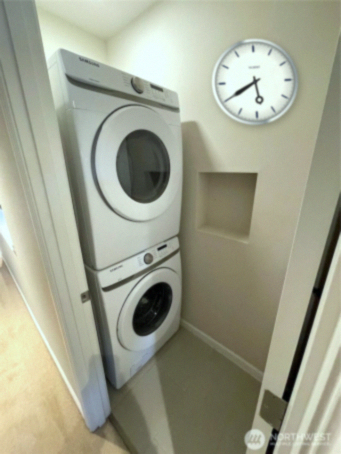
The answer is h=5 m=40
